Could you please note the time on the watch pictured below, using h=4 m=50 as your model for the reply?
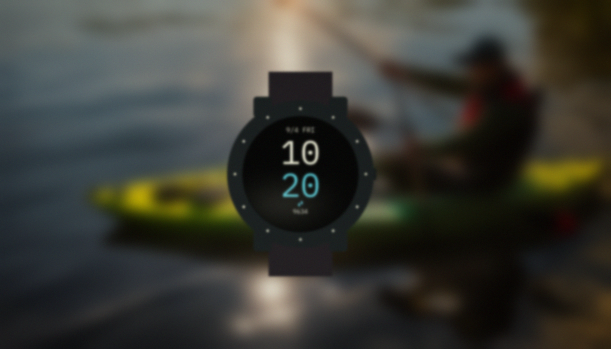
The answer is h=10 m=20
